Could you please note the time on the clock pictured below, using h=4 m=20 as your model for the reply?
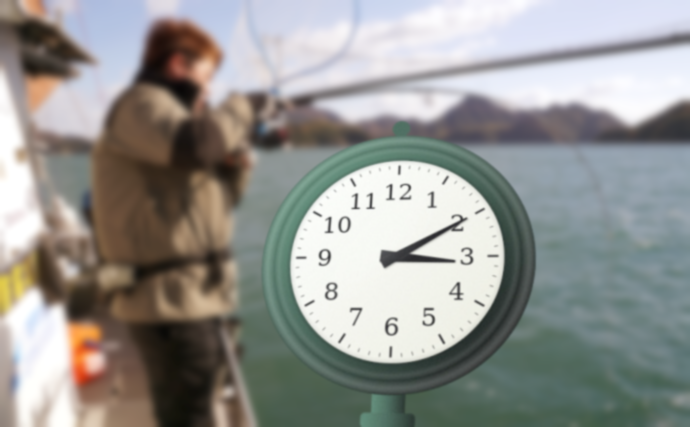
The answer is h=3 m=10
